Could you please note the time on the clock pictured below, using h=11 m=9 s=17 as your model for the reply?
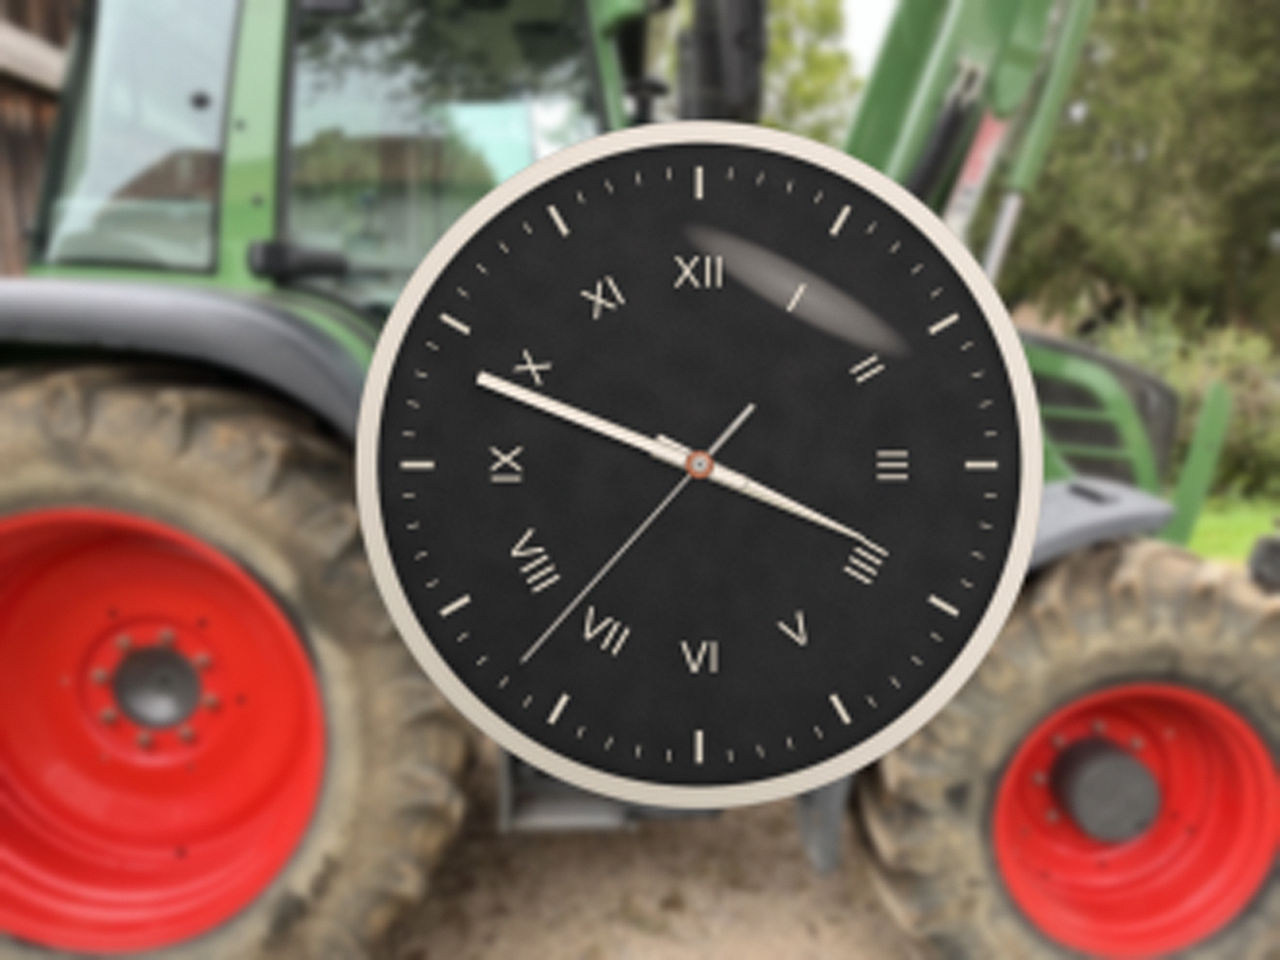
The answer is h=3 m=48 s=37
